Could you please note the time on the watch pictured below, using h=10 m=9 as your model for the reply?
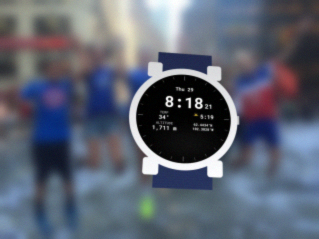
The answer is h=8 m=18
